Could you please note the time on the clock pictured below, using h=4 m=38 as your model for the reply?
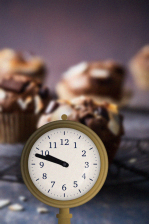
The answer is h=9 m=48
